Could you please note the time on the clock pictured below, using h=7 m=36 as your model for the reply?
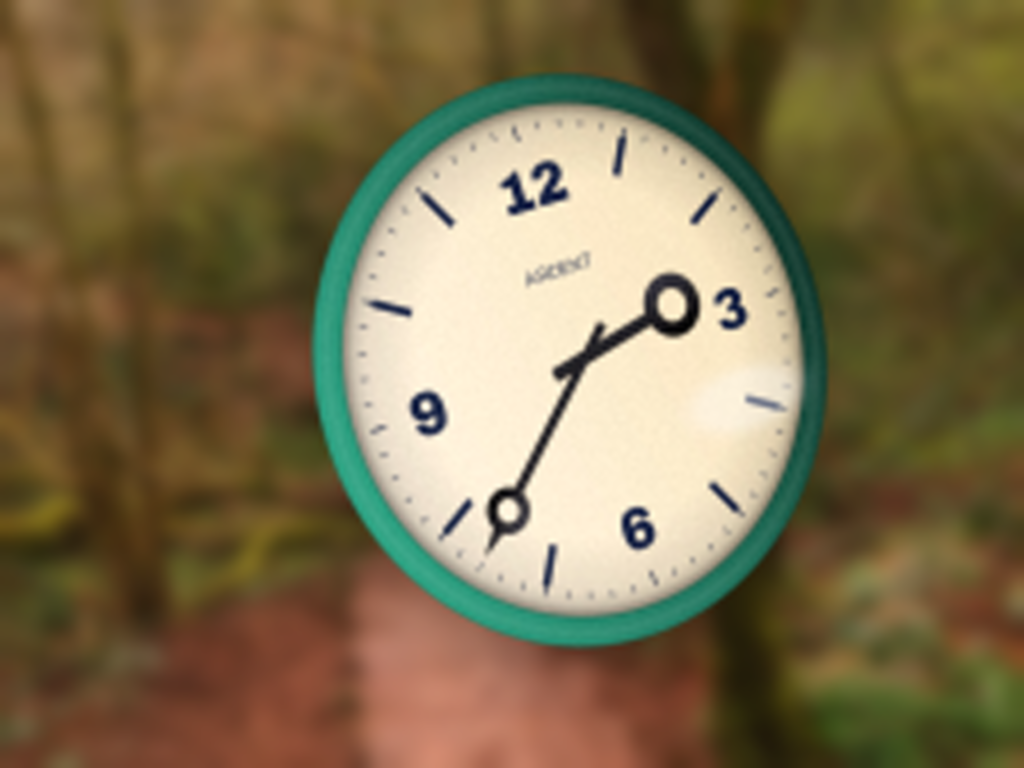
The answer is h=2 m=38
